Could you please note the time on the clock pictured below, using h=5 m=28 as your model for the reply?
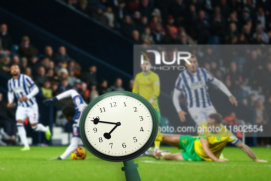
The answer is h=7 m=49
